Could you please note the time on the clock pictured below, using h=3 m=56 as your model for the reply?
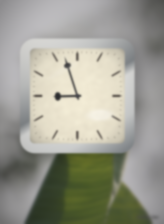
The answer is h=8 m=57
